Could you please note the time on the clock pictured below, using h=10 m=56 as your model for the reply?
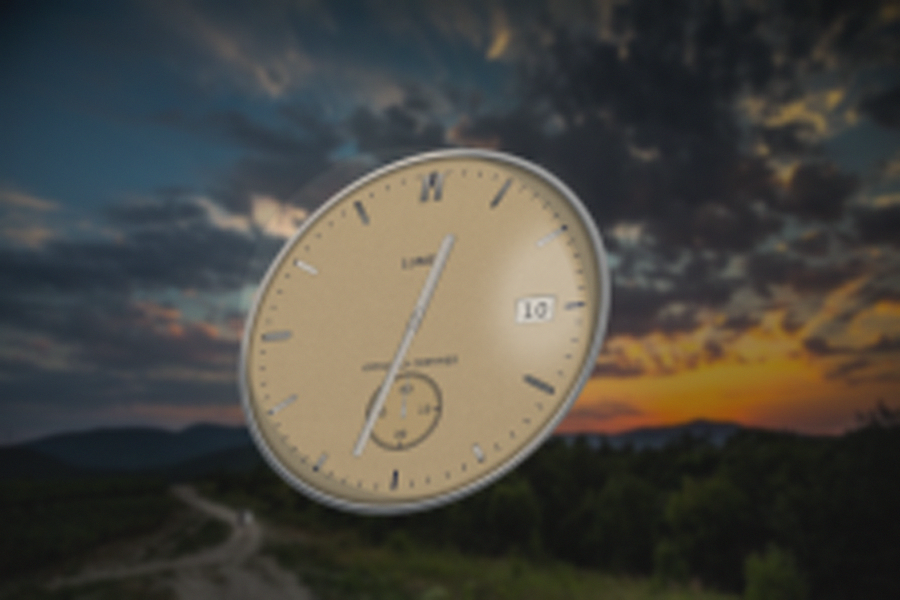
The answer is h=12 m=33
